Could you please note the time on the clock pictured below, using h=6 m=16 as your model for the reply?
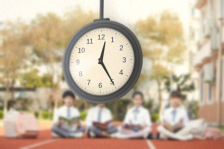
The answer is h=12 m=25
